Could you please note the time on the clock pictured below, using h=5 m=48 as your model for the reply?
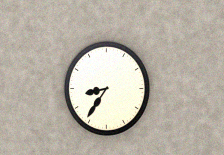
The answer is h=8 m=36
